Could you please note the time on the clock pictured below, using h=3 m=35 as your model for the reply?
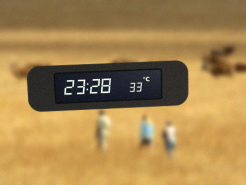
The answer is h=23 m=28
